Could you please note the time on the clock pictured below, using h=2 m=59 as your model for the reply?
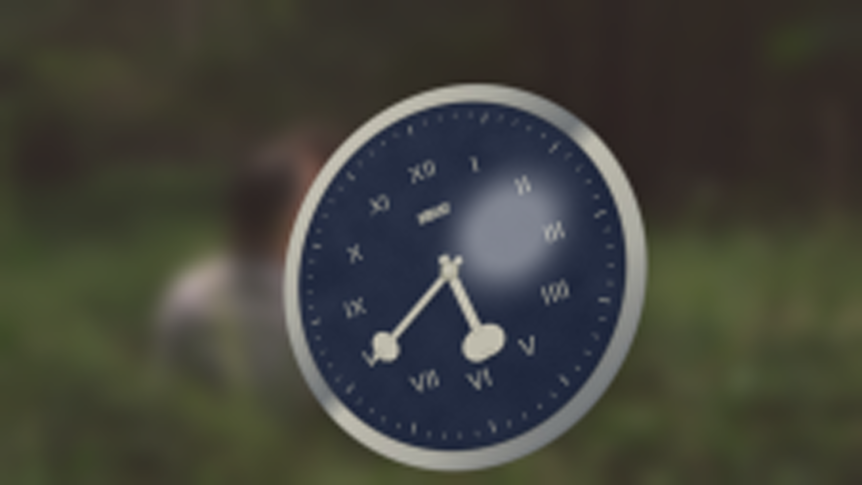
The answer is h=5 m=40
